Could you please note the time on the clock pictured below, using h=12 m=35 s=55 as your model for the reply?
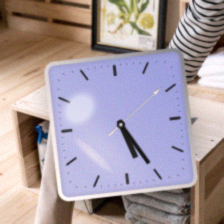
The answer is h=5 m=25 s=9
